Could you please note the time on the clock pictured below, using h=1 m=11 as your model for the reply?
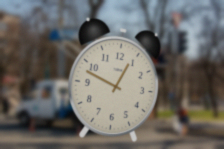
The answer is h=12 m=48
